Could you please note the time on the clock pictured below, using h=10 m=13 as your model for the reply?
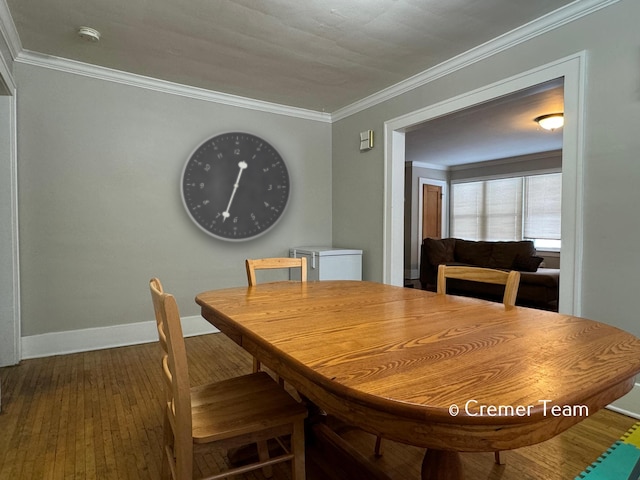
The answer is h=12 m=33
